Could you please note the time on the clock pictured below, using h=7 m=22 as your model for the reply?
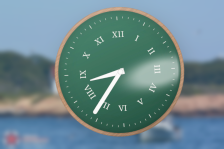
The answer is h=8 m=36
